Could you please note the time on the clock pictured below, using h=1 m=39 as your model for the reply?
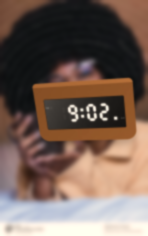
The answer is h=9 m=2
